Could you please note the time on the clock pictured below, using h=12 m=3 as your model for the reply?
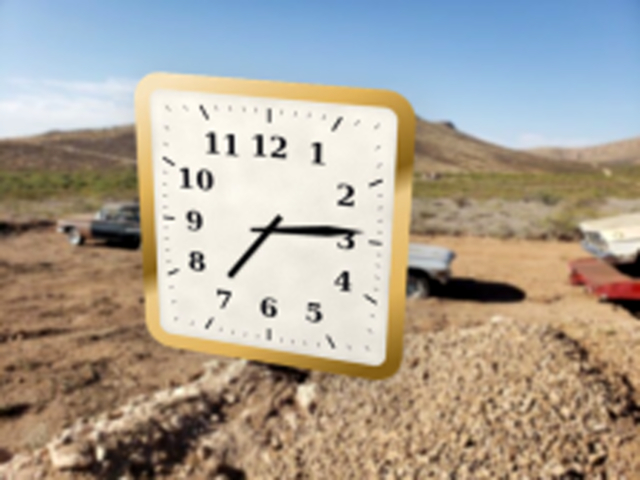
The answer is h=7 m=14
